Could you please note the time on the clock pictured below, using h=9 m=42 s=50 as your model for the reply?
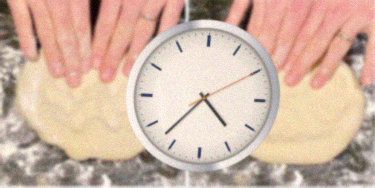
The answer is h=4 m=37 s=10
